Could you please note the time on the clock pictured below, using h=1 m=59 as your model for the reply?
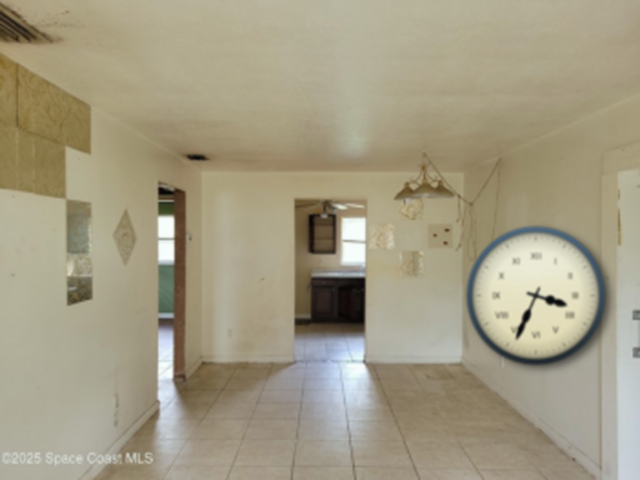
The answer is h=3 m=34
